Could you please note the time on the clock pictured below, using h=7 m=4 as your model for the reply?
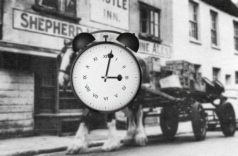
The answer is h=3 m=2
